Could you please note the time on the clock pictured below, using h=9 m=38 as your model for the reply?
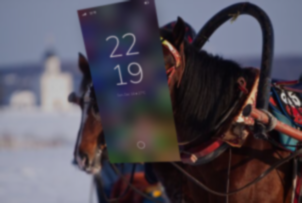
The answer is h=22 m=19
